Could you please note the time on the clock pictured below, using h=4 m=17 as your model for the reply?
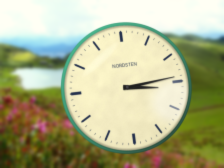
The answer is h=3 m=14
